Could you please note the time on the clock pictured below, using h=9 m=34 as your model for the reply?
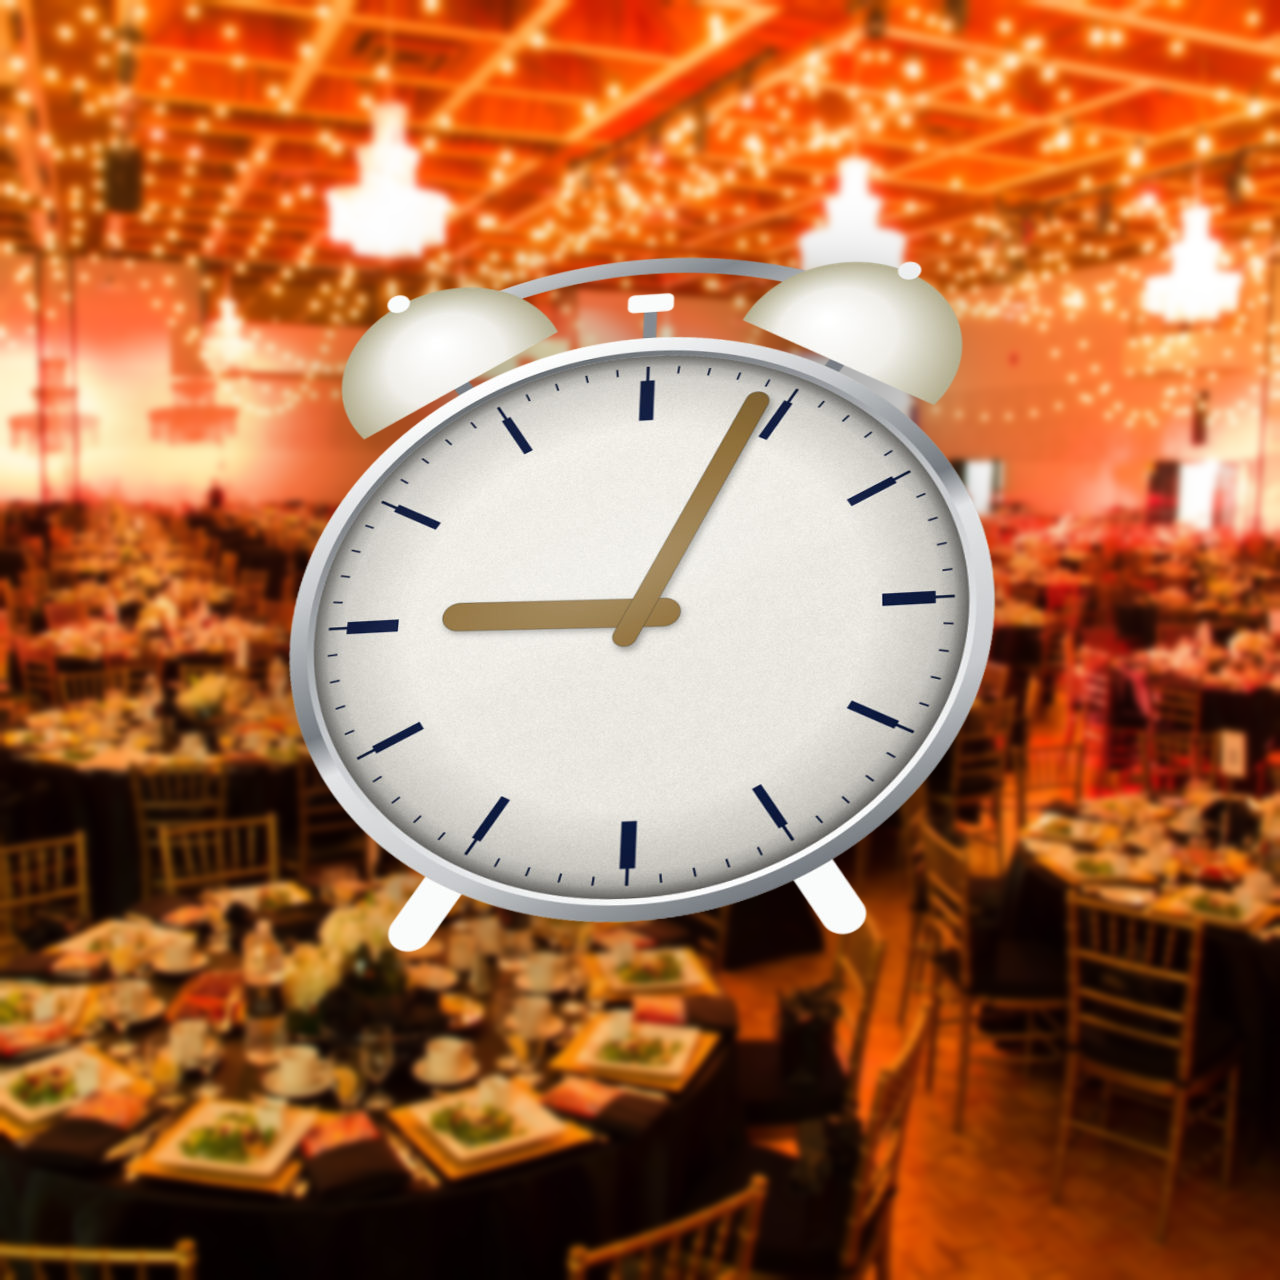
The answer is h=9 m=4
